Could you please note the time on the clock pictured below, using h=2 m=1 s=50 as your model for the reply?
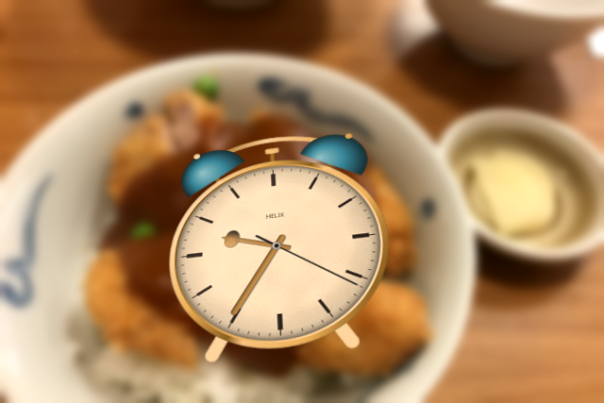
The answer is h=9 m=35 s=21
